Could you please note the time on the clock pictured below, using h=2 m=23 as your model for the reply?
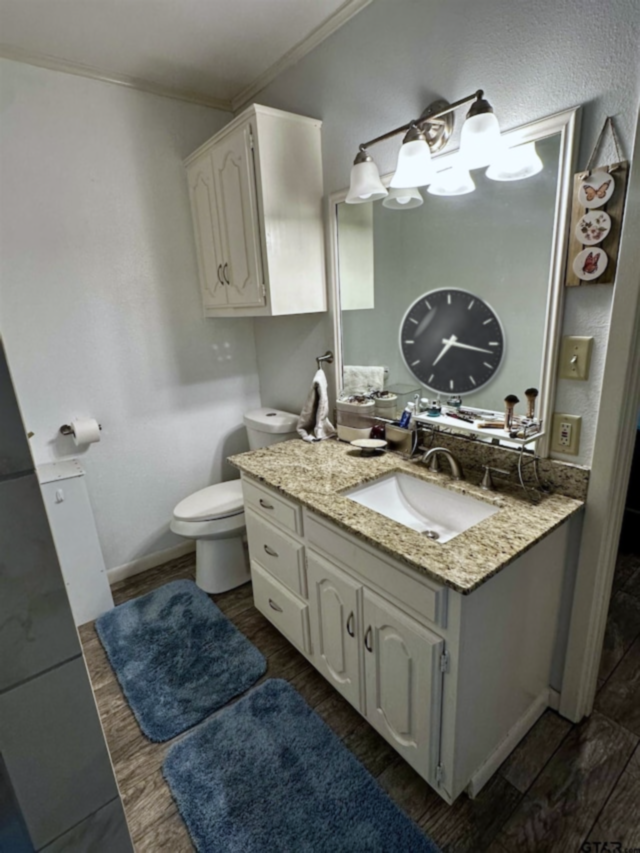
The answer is h=7 m=17
